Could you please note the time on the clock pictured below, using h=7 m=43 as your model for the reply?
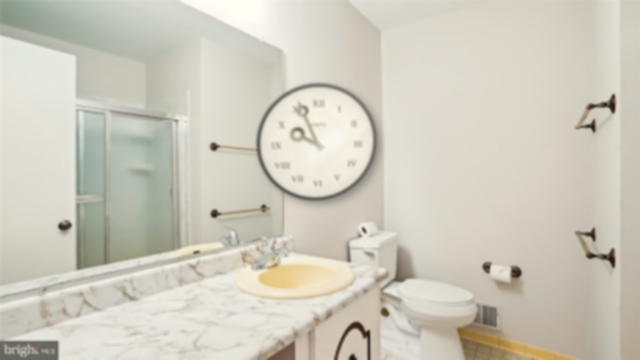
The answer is h=9 m=56
